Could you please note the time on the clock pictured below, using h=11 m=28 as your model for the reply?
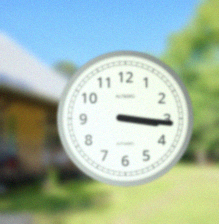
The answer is h=3 m=16
